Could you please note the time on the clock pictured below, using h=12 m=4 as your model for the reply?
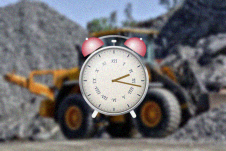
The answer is h=2 m=17
